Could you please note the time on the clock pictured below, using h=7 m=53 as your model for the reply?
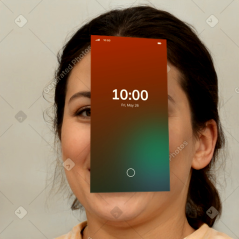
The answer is h=10 m=0
